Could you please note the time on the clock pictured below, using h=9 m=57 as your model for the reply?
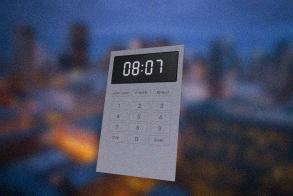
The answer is h=8 m=7
